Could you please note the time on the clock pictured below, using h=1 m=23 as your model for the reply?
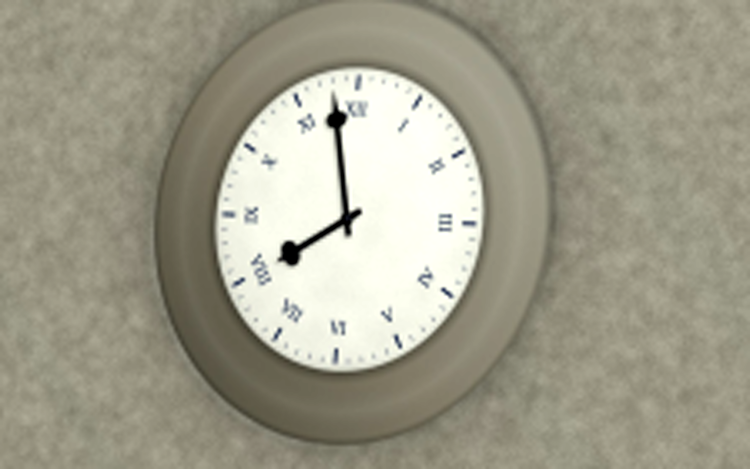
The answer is h=7 m=58
